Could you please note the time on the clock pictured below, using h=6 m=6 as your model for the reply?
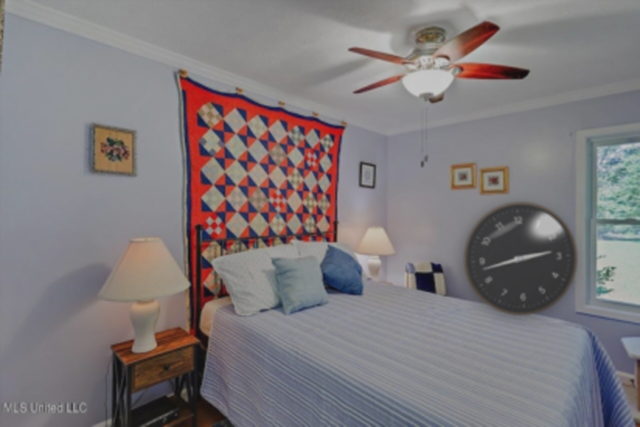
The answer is h=2 m=43
